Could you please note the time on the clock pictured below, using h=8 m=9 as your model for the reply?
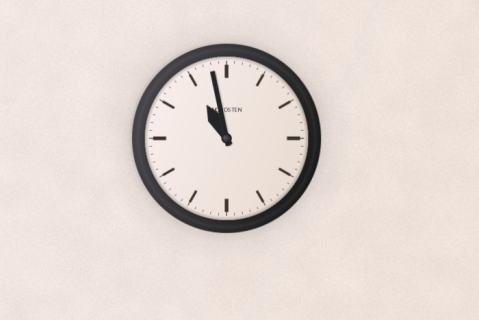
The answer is h=10 m=58
